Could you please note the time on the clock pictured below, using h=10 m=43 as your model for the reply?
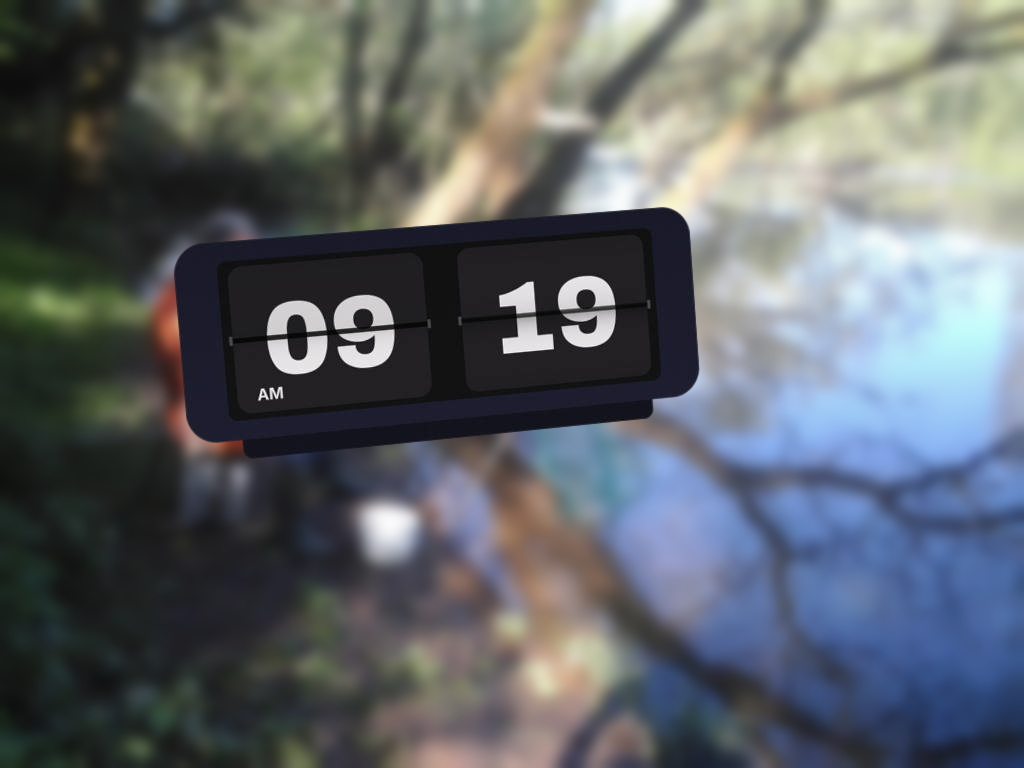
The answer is h=9 m=19
